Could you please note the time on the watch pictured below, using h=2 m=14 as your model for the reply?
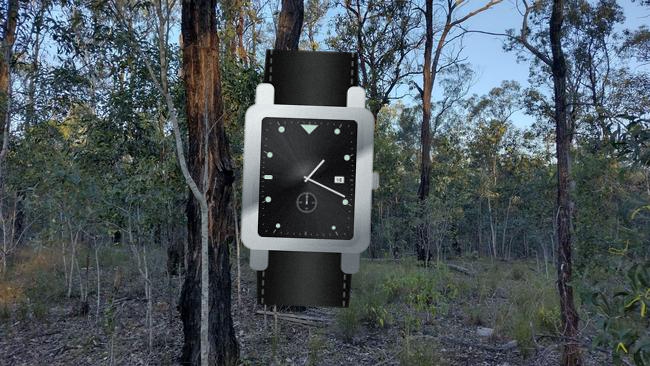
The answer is h=1 m=19
